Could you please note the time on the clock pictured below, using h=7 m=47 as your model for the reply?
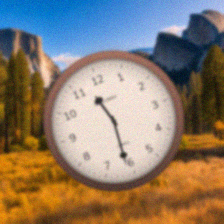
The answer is h=11 m=31
